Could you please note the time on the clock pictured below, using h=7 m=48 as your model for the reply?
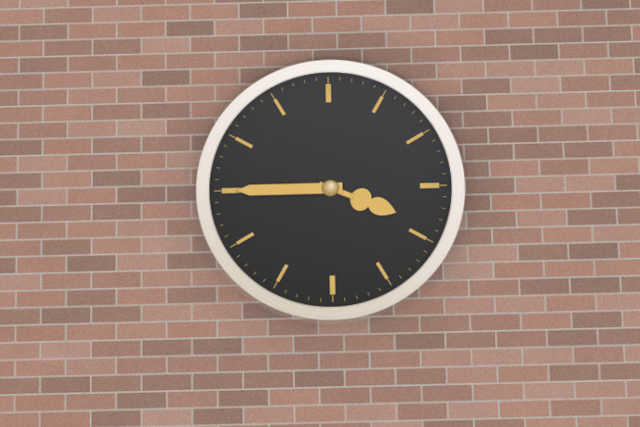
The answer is h=3 m=45
